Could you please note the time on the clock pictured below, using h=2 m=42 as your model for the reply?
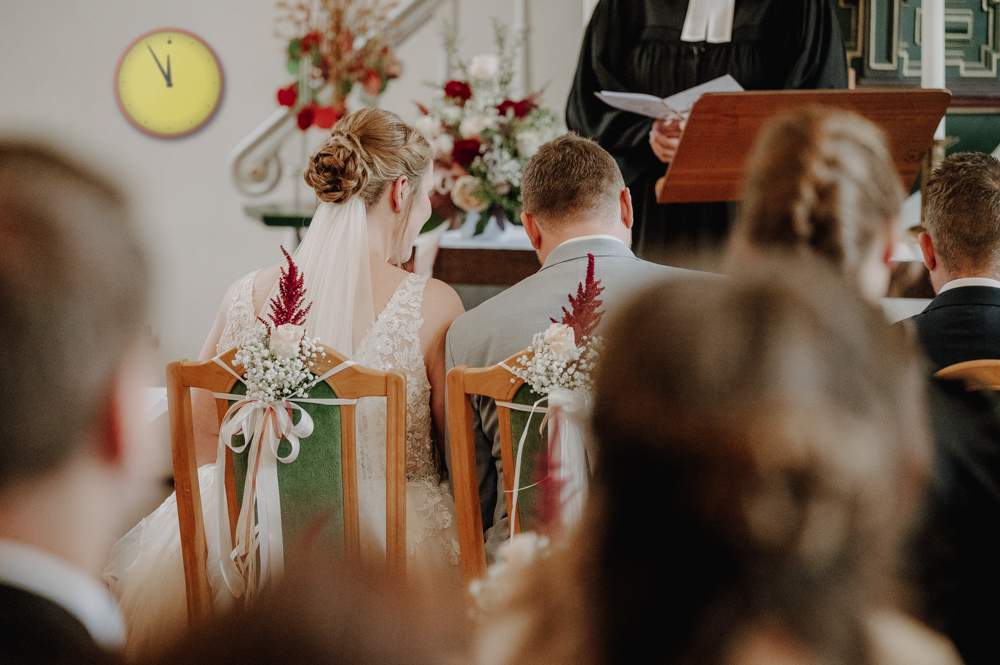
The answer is h=11 m=55
